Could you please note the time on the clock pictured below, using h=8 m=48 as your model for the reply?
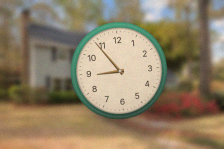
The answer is h=8 m=54
